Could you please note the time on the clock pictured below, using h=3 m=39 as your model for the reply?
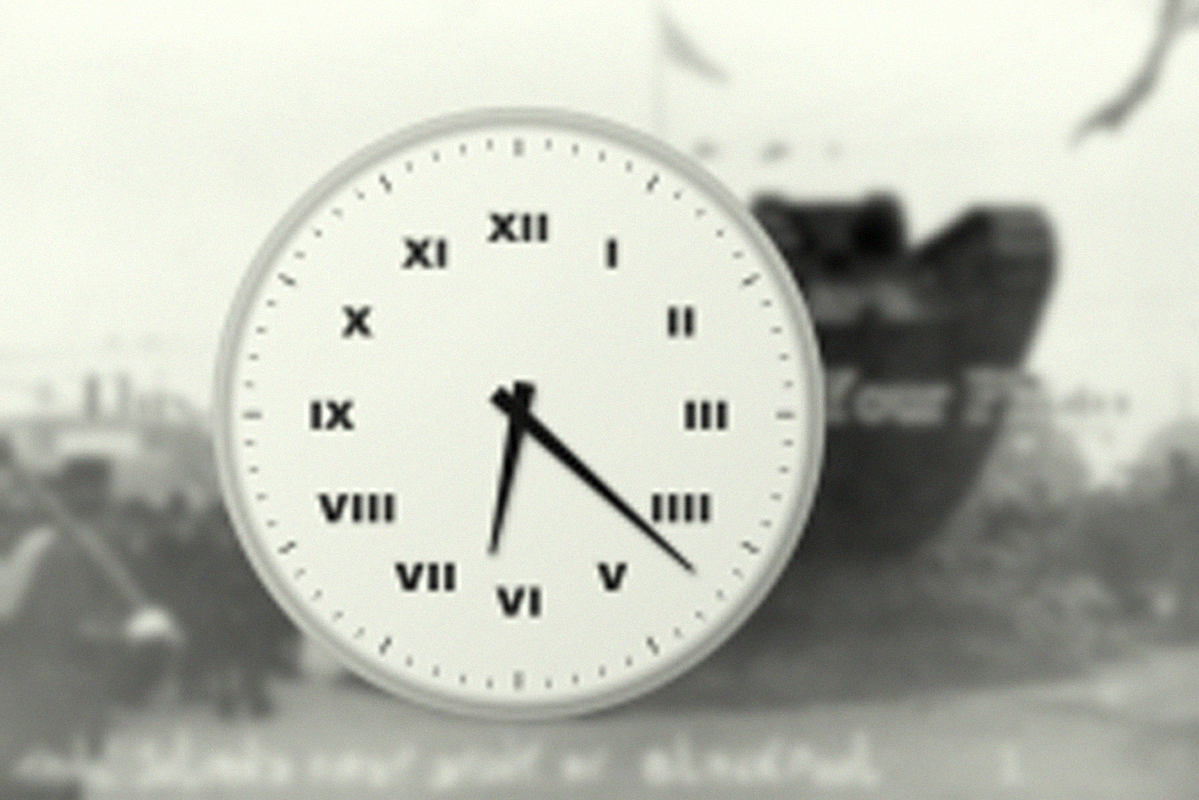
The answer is h=6 m=22
